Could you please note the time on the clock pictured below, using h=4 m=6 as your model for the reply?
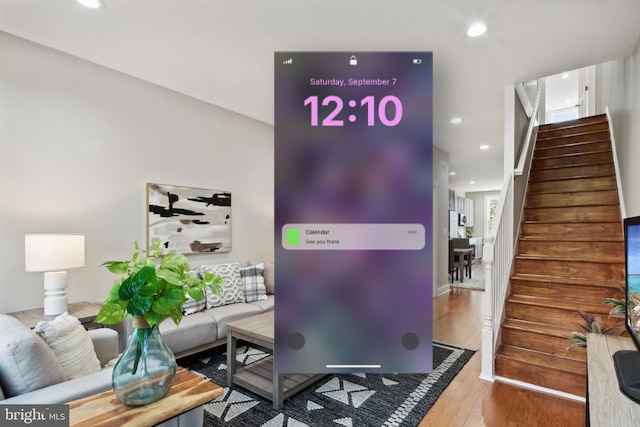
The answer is h=12 m=10
